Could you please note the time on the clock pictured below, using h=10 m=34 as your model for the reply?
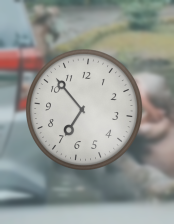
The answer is h=6 m=52
